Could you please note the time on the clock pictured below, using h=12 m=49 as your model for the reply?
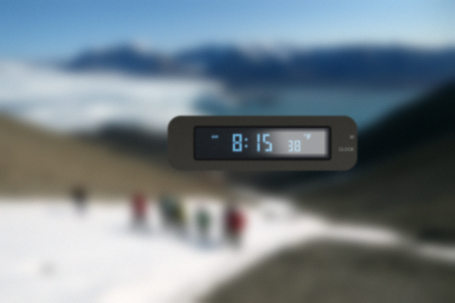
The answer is h=8 m=15
